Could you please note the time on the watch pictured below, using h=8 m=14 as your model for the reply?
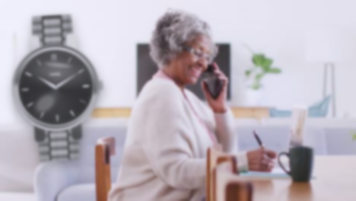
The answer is h=10 m=10
